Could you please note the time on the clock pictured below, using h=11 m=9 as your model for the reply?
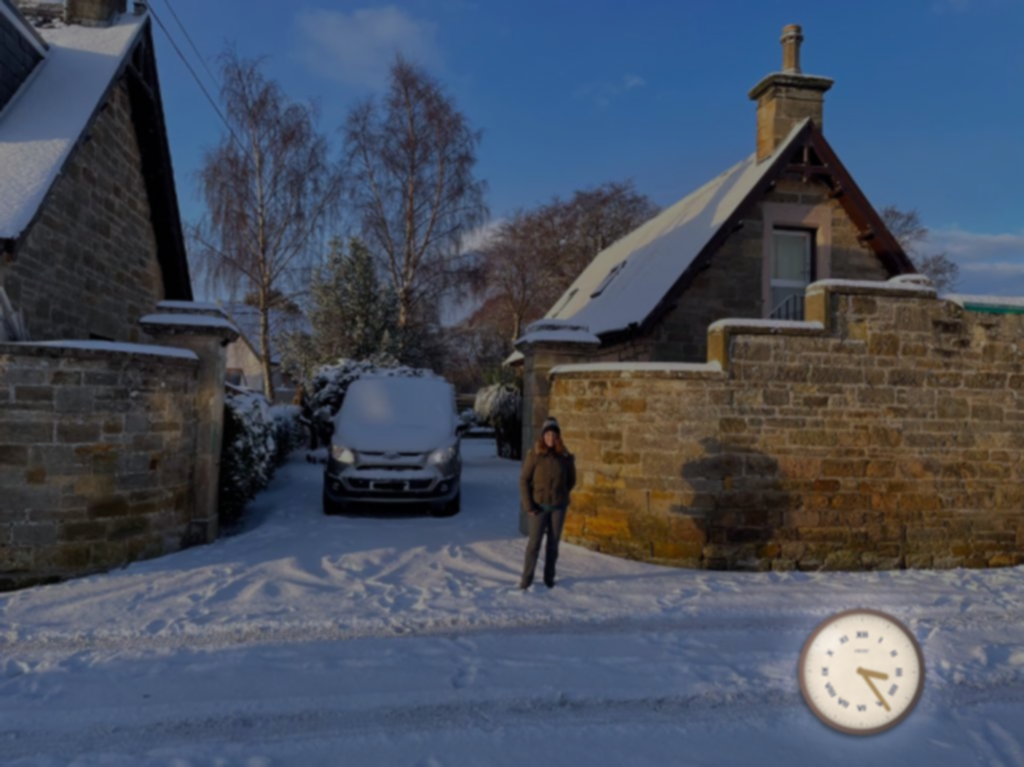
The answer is h=3 m=24
